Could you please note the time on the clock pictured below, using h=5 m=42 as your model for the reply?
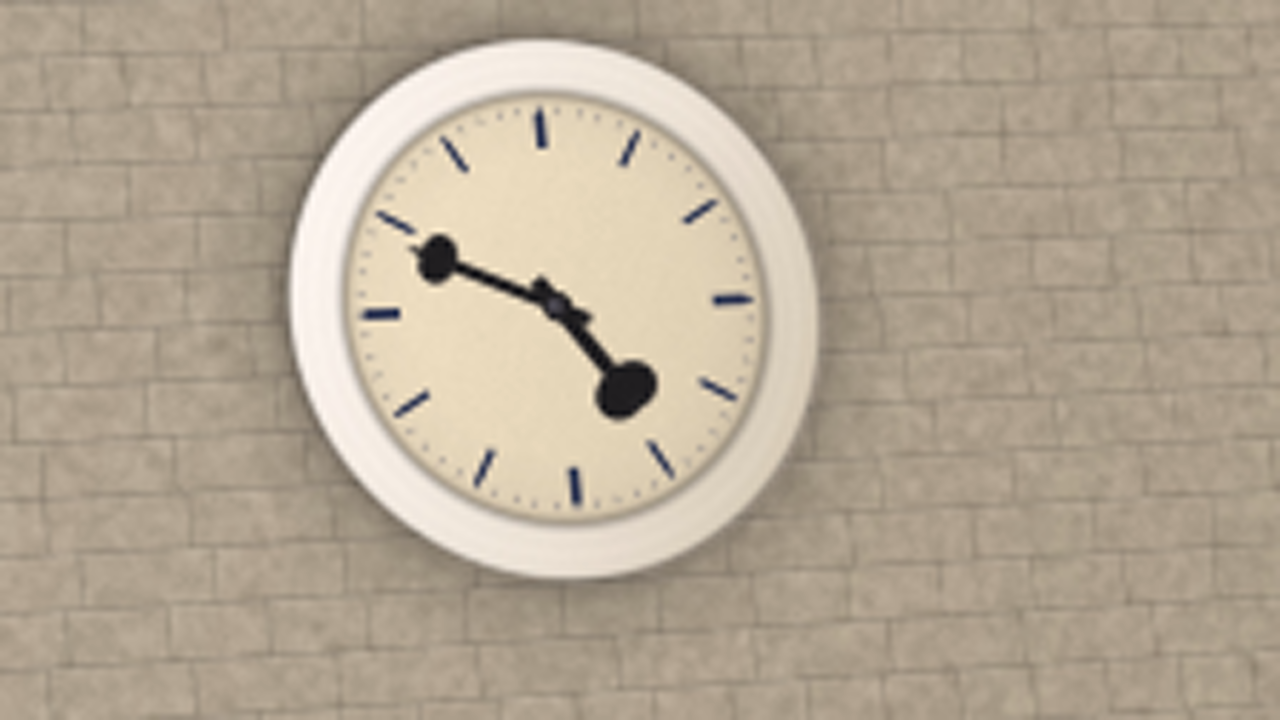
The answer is h=4 m=49
